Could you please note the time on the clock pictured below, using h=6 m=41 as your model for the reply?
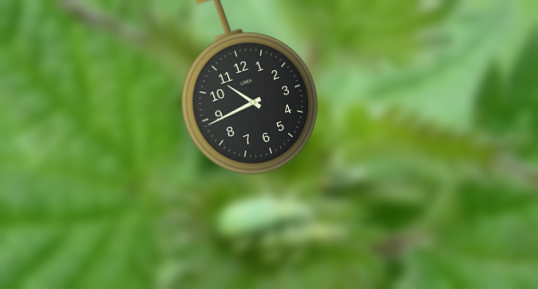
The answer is h=10 m=44
